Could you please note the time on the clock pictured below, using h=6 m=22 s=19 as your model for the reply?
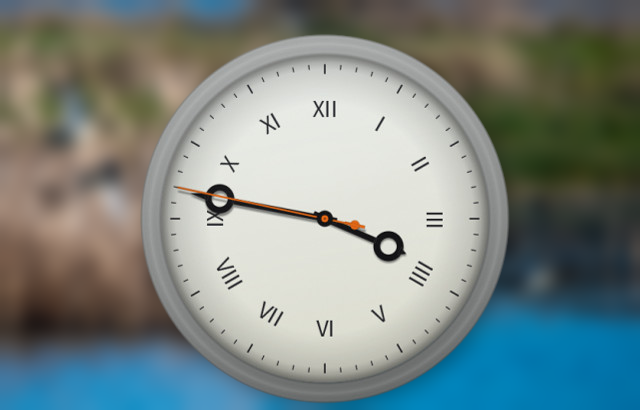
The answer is h=3 m=46 s=47
